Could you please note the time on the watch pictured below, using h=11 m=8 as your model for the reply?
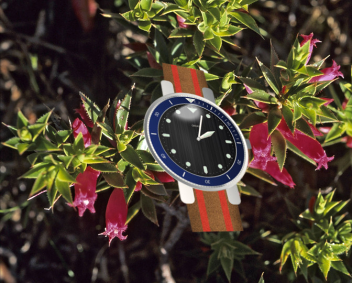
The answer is h=2 m=3
